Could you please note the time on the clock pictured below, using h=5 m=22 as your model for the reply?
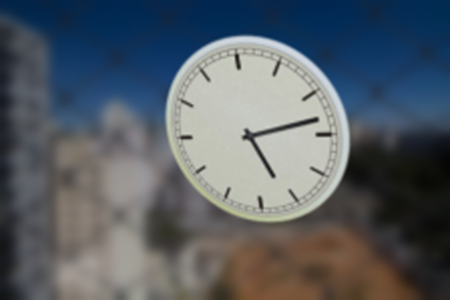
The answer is h=5 m=13
